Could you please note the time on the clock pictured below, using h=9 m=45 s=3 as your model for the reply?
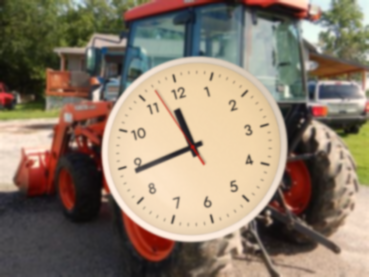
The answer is h=11 m=43 s=57
